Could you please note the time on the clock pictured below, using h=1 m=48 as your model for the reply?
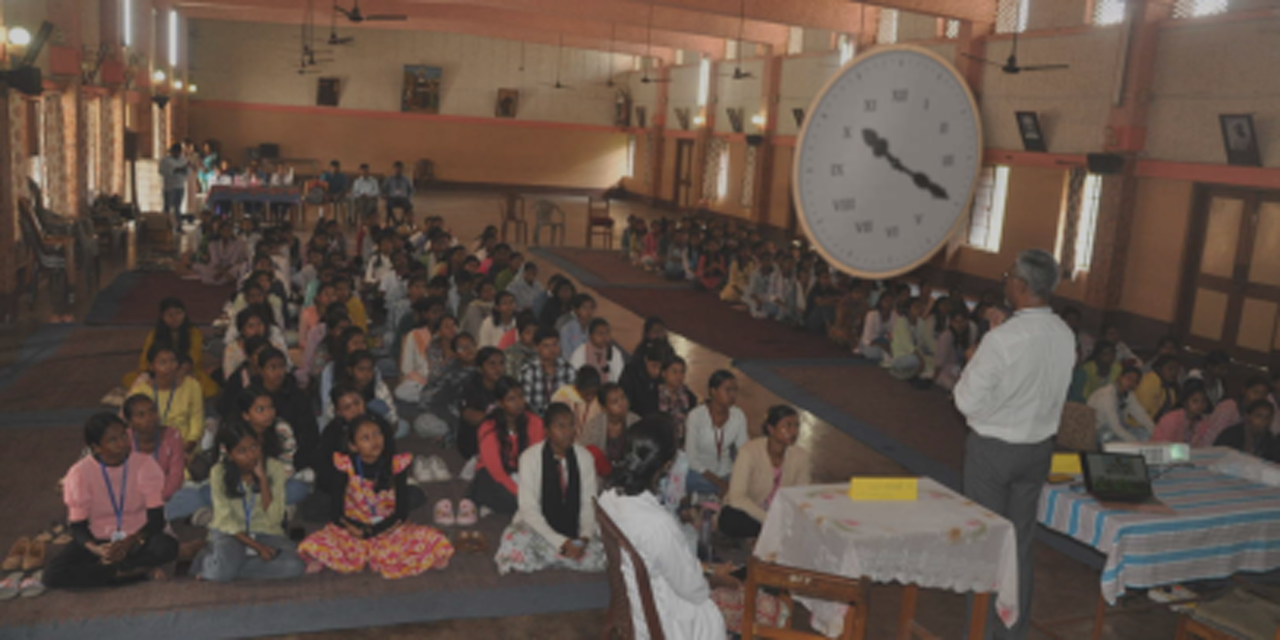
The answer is h=10 m=20
